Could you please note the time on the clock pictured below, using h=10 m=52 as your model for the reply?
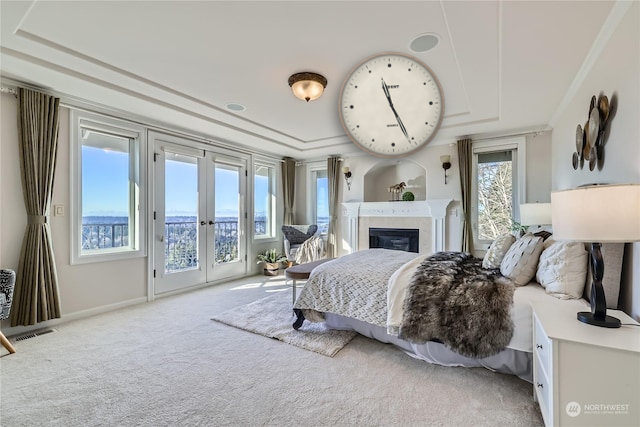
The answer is h=11 m=26
